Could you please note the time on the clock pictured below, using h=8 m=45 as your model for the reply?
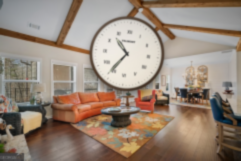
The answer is h=10 m=36
